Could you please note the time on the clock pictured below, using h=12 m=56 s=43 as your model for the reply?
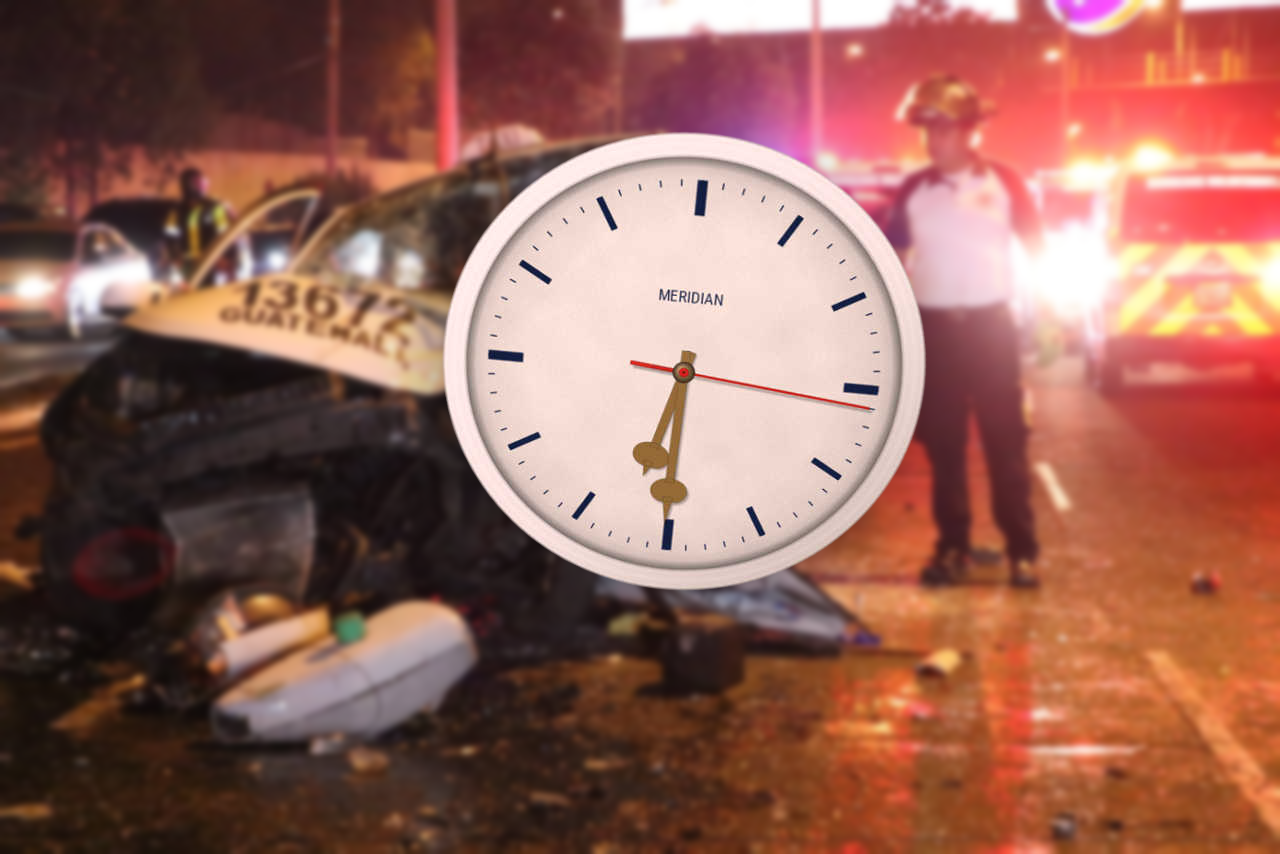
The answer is h=6 m=30 s=16
